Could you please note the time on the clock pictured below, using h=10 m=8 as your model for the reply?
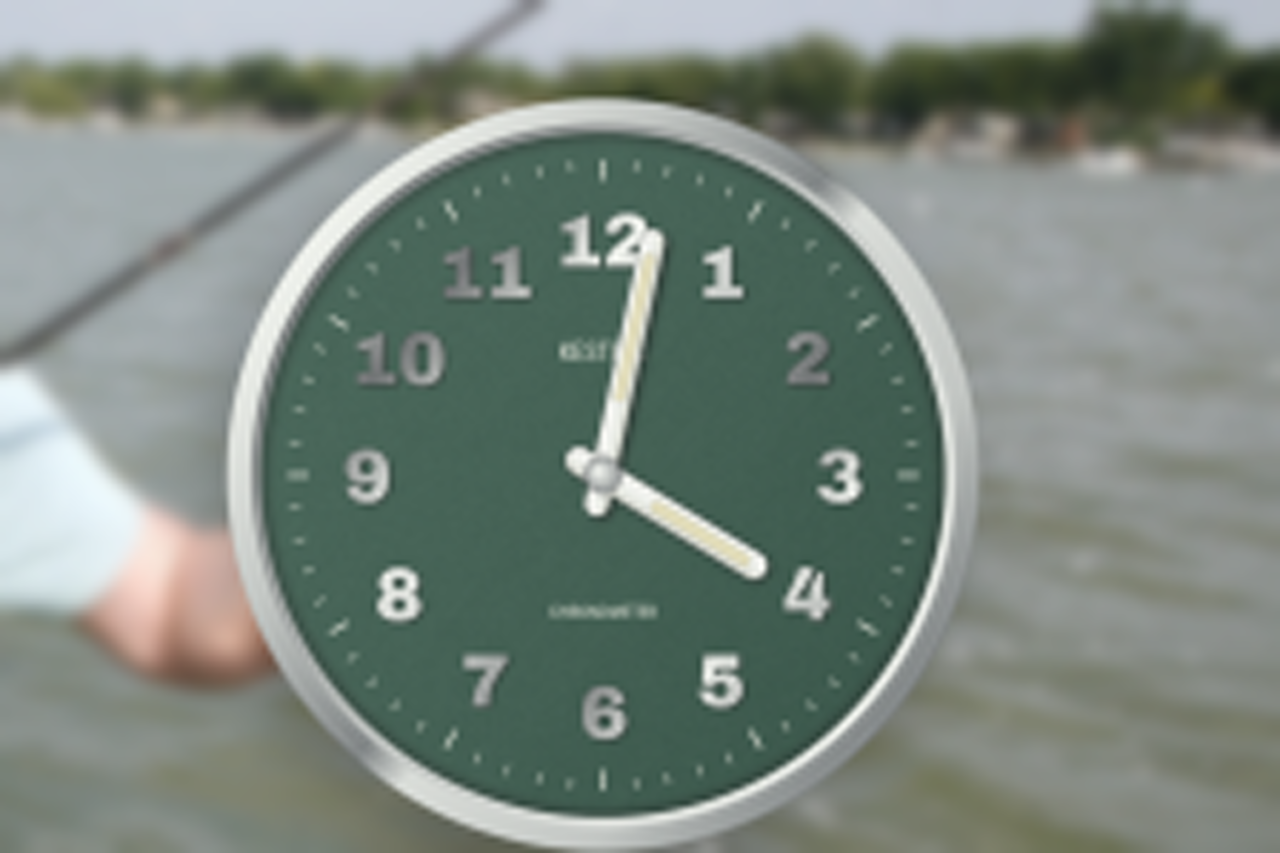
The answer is h=4 m=2
